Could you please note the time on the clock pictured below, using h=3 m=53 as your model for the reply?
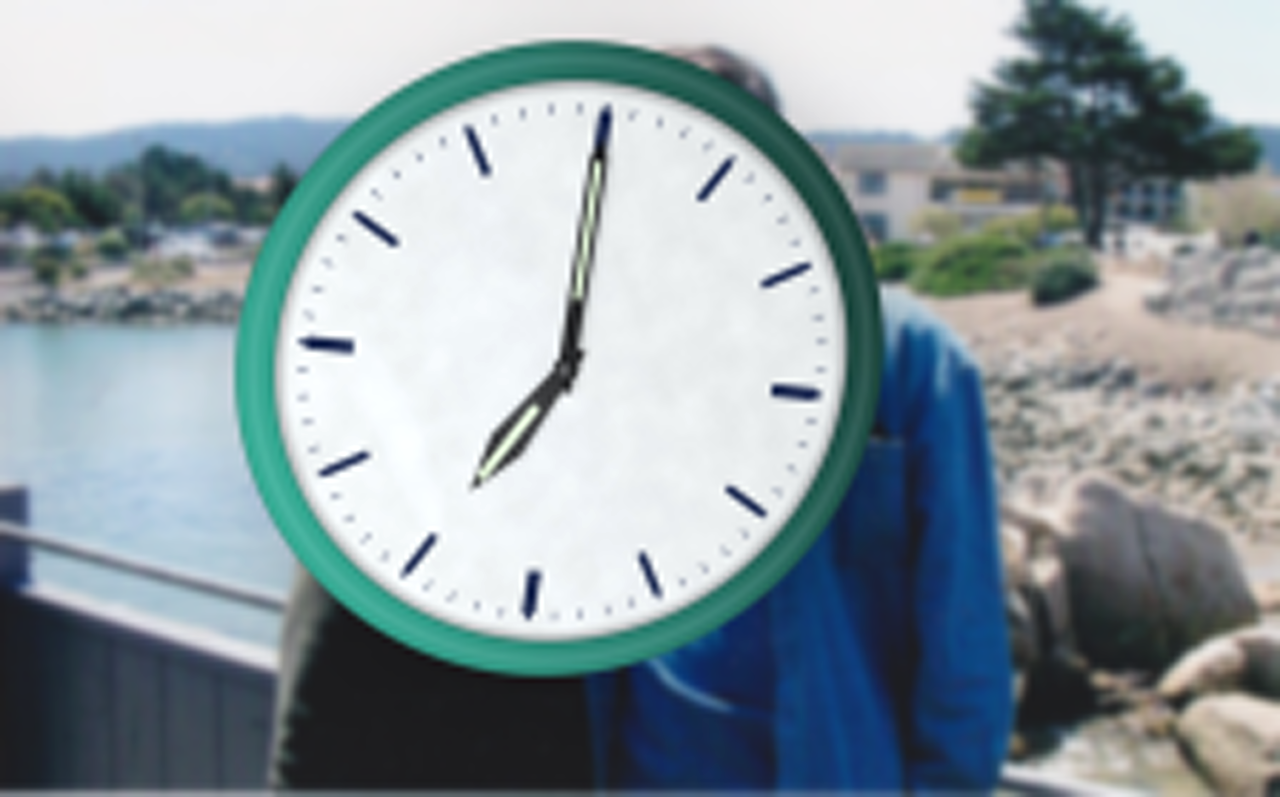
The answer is h=7 m=0
